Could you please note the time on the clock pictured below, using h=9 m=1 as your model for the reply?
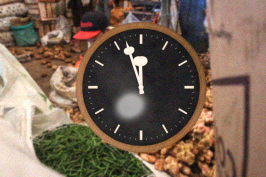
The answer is h=11 m=57
